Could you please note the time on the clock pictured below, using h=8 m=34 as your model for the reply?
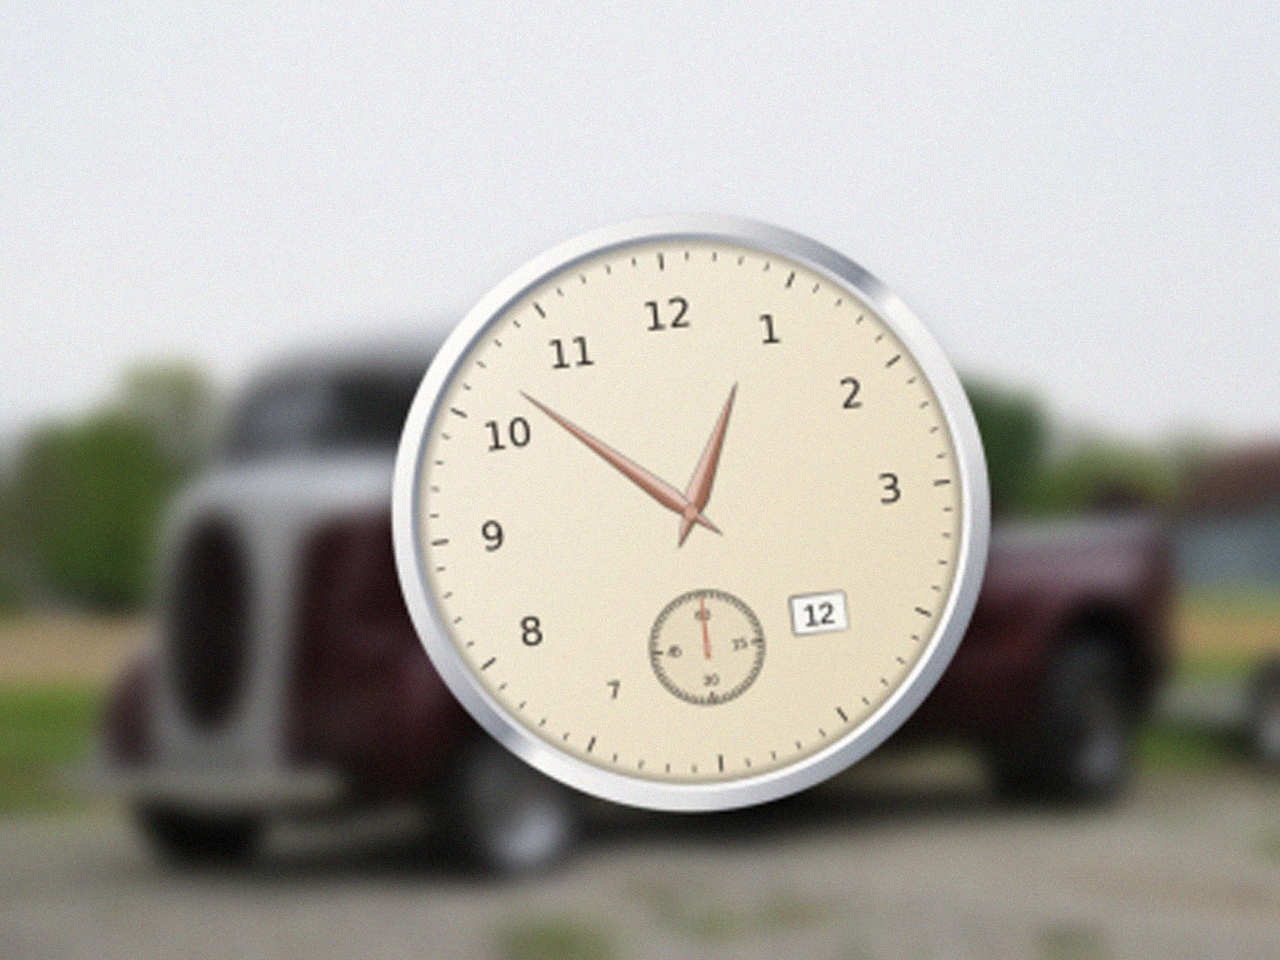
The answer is h=12 m=52
